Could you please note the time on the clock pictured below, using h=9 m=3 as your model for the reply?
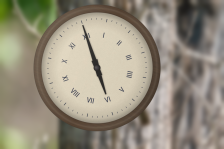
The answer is h=6 m=0
